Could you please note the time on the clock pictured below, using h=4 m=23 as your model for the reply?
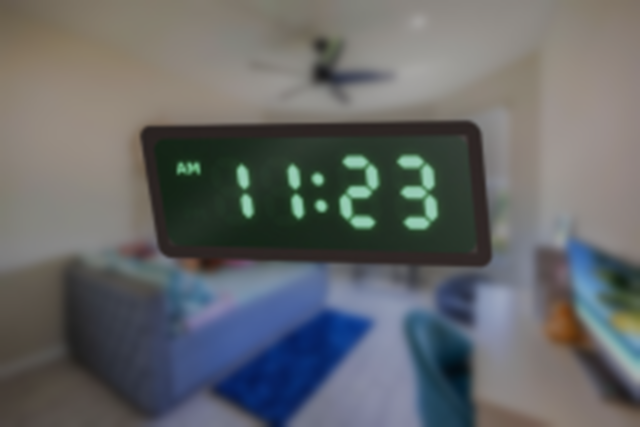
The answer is h=11 m=23
